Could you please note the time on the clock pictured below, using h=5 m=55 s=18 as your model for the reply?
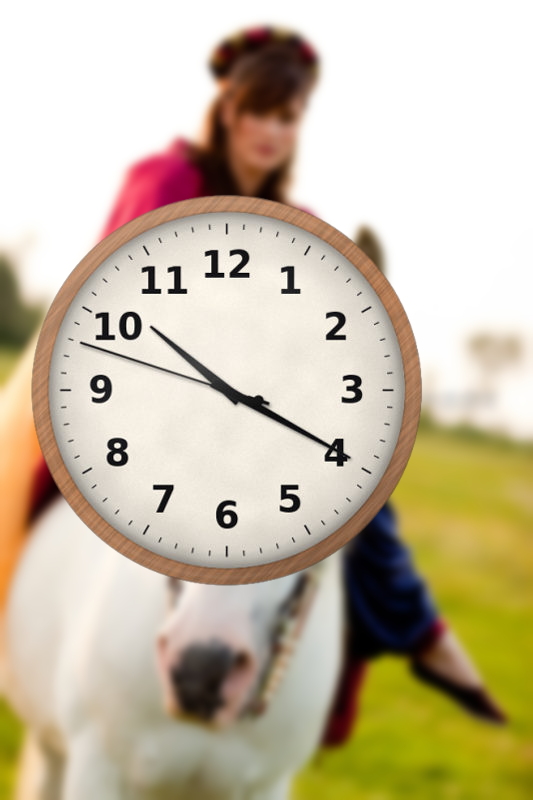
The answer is h=10 m=19 s=48
